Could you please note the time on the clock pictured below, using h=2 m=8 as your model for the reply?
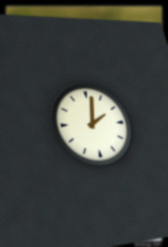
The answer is h=2 m=2
